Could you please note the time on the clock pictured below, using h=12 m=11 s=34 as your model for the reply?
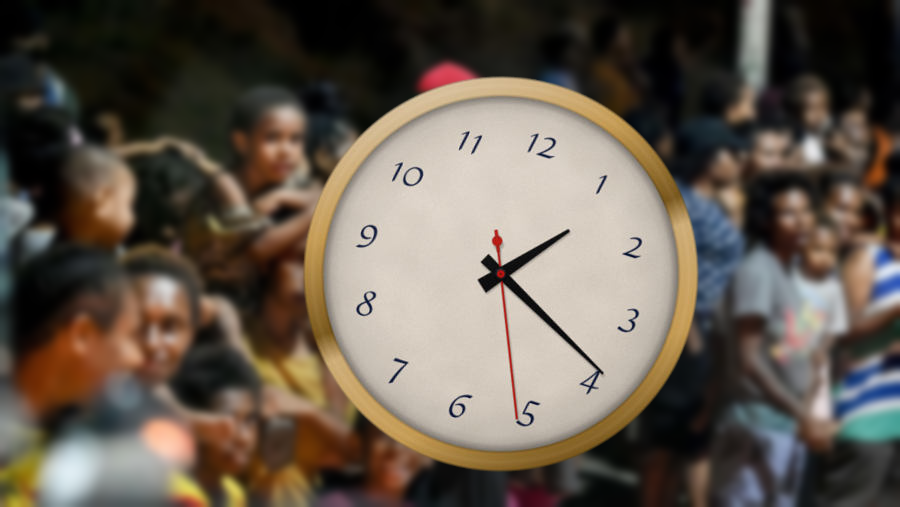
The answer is h=1 m=19 s=26
